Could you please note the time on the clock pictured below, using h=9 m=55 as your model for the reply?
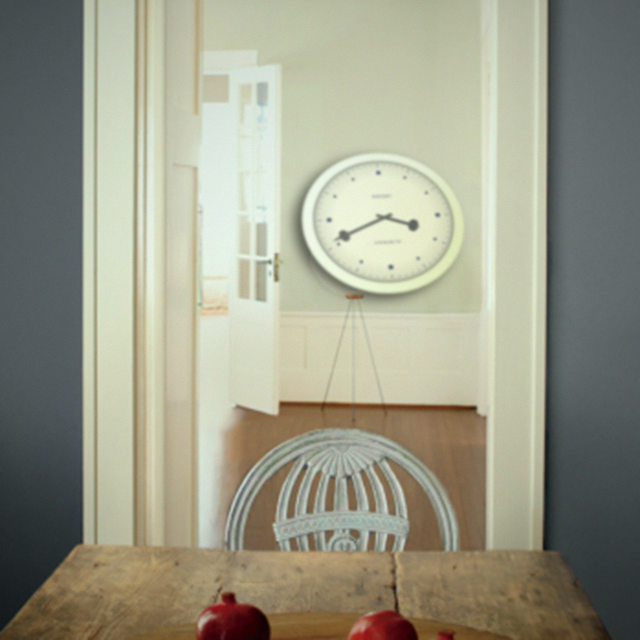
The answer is h=3 m=41
